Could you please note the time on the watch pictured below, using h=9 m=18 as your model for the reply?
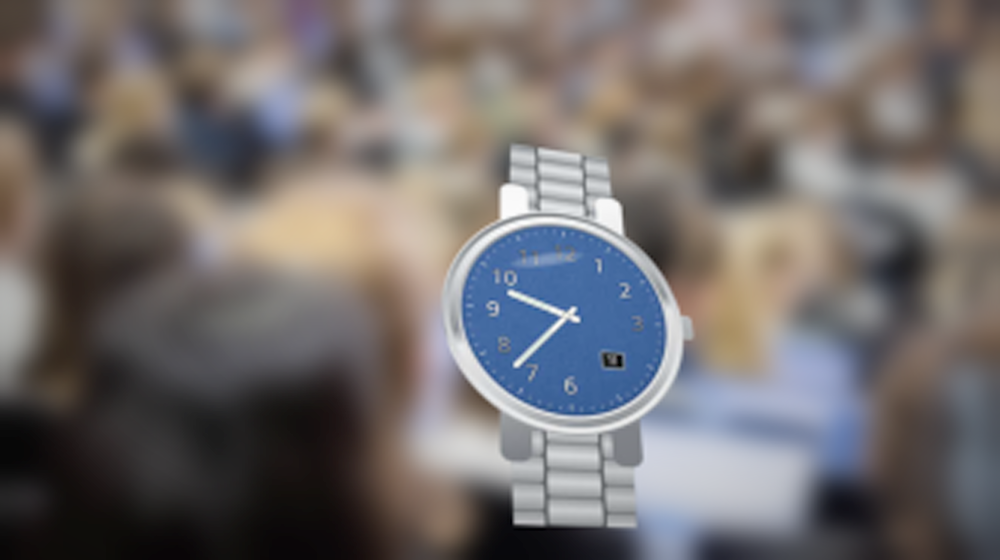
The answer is h=9 m=37
